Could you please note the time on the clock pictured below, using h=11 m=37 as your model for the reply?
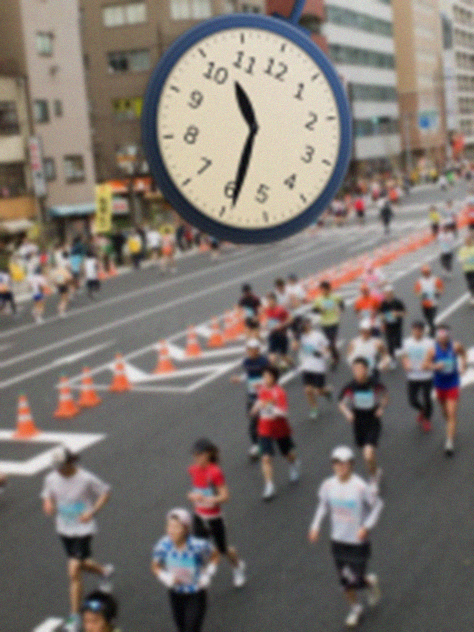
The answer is h=10 m=29
